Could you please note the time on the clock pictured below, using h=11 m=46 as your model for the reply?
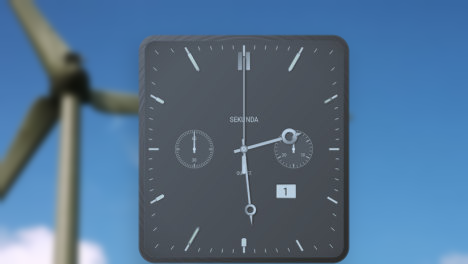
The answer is h=2 m=29
